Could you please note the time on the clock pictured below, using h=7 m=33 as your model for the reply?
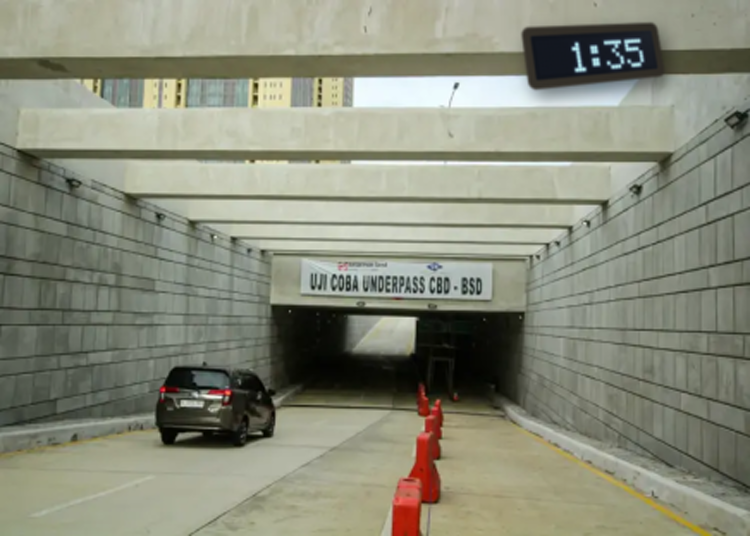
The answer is h=1 m=35
